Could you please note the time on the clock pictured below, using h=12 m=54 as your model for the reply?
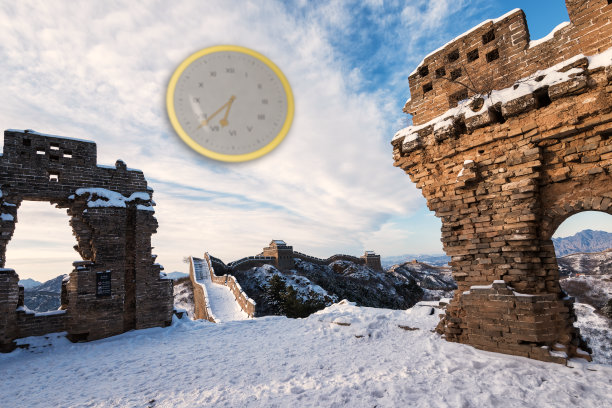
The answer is h=6 m=38
